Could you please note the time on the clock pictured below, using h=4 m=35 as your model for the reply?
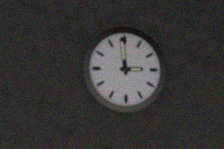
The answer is h=2 m=59
